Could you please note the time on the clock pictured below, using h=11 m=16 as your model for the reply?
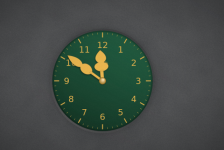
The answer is h=11 m=51
